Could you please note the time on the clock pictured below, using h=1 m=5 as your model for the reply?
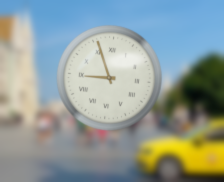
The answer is h=8 m=56
